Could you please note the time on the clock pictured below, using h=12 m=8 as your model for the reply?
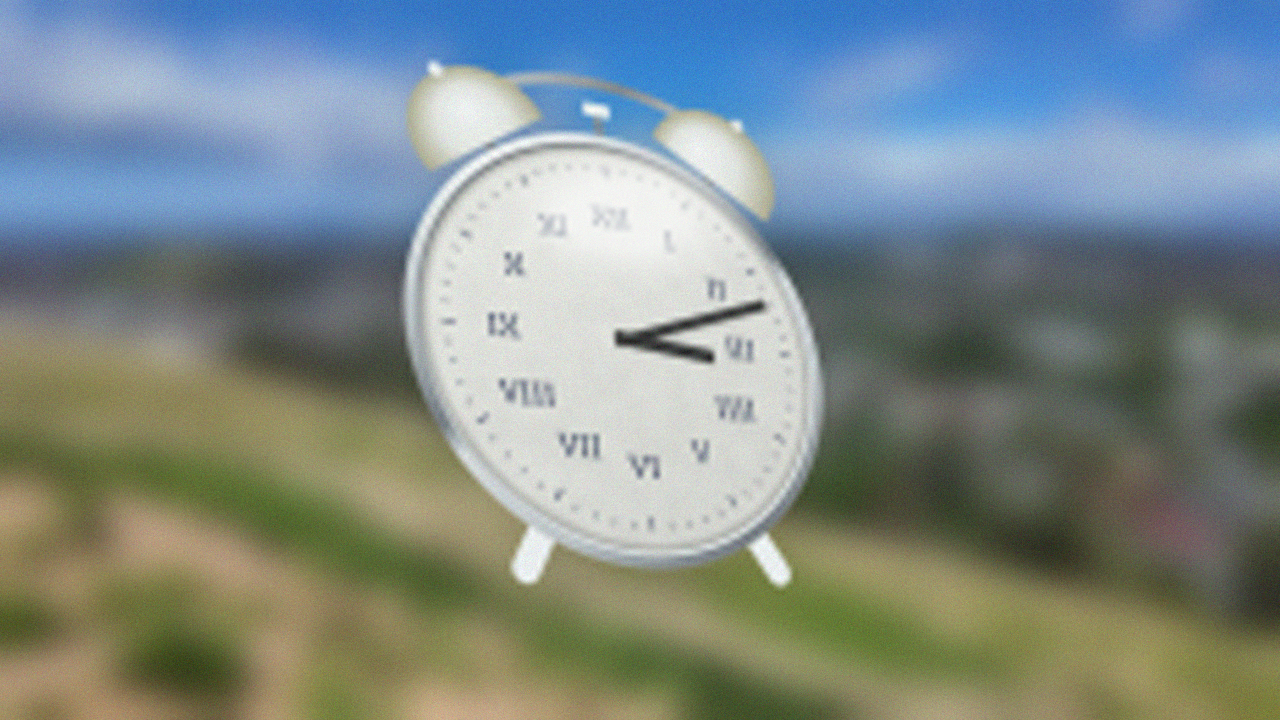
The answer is h=3 m=12
